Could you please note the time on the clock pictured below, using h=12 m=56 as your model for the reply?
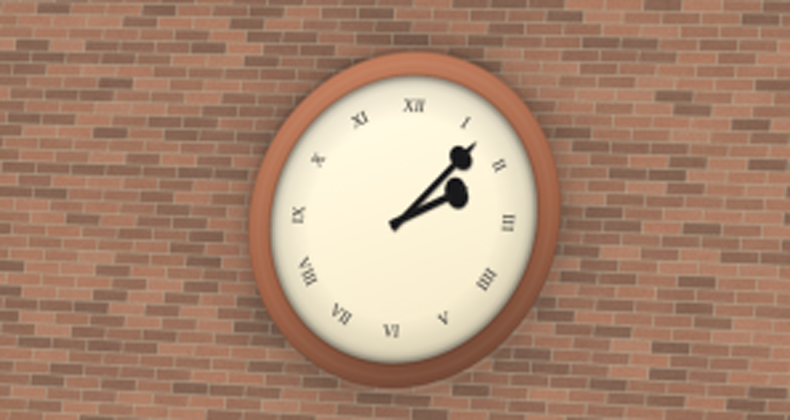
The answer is h=2 m=7
